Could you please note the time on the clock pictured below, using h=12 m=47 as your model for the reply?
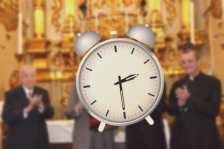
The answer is h=2 m=30
